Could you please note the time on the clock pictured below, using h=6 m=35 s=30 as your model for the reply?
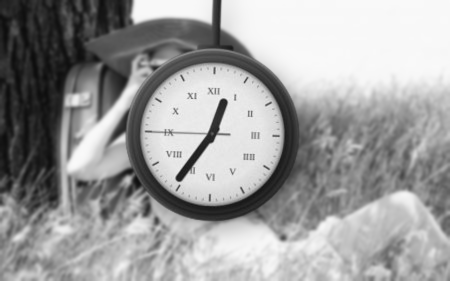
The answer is h=12 m=35 s=45
